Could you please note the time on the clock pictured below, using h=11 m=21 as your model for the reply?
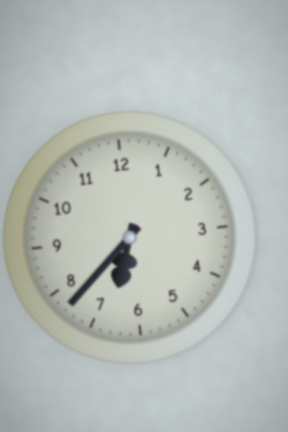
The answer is h=6 m=38
